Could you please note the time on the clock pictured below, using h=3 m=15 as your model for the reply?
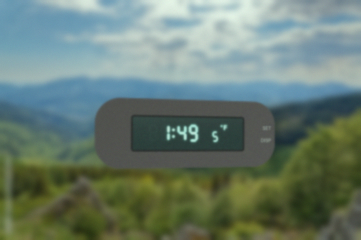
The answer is h=1 m=49
